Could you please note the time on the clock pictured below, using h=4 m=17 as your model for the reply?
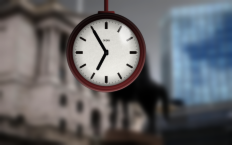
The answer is h=6 m=55
